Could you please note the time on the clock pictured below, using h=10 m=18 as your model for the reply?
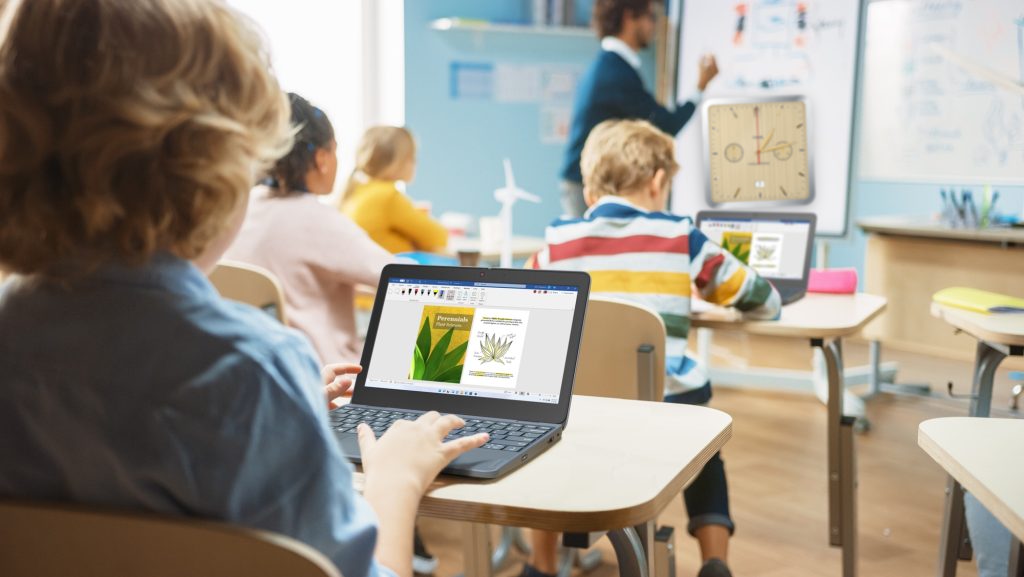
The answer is h=1 m=13
